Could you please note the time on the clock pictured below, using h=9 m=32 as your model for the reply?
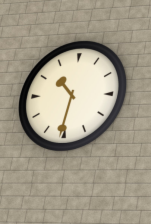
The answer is h=10 m=31
